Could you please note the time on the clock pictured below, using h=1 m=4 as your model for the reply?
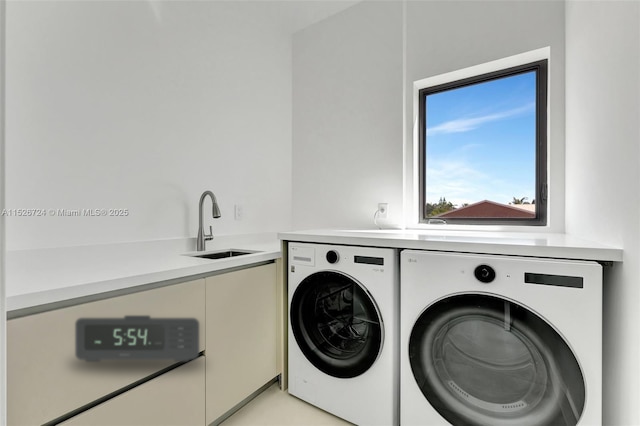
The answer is h=5 m=54
